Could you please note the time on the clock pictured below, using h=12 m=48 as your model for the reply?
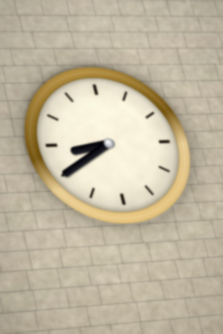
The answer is h=8 m=40
